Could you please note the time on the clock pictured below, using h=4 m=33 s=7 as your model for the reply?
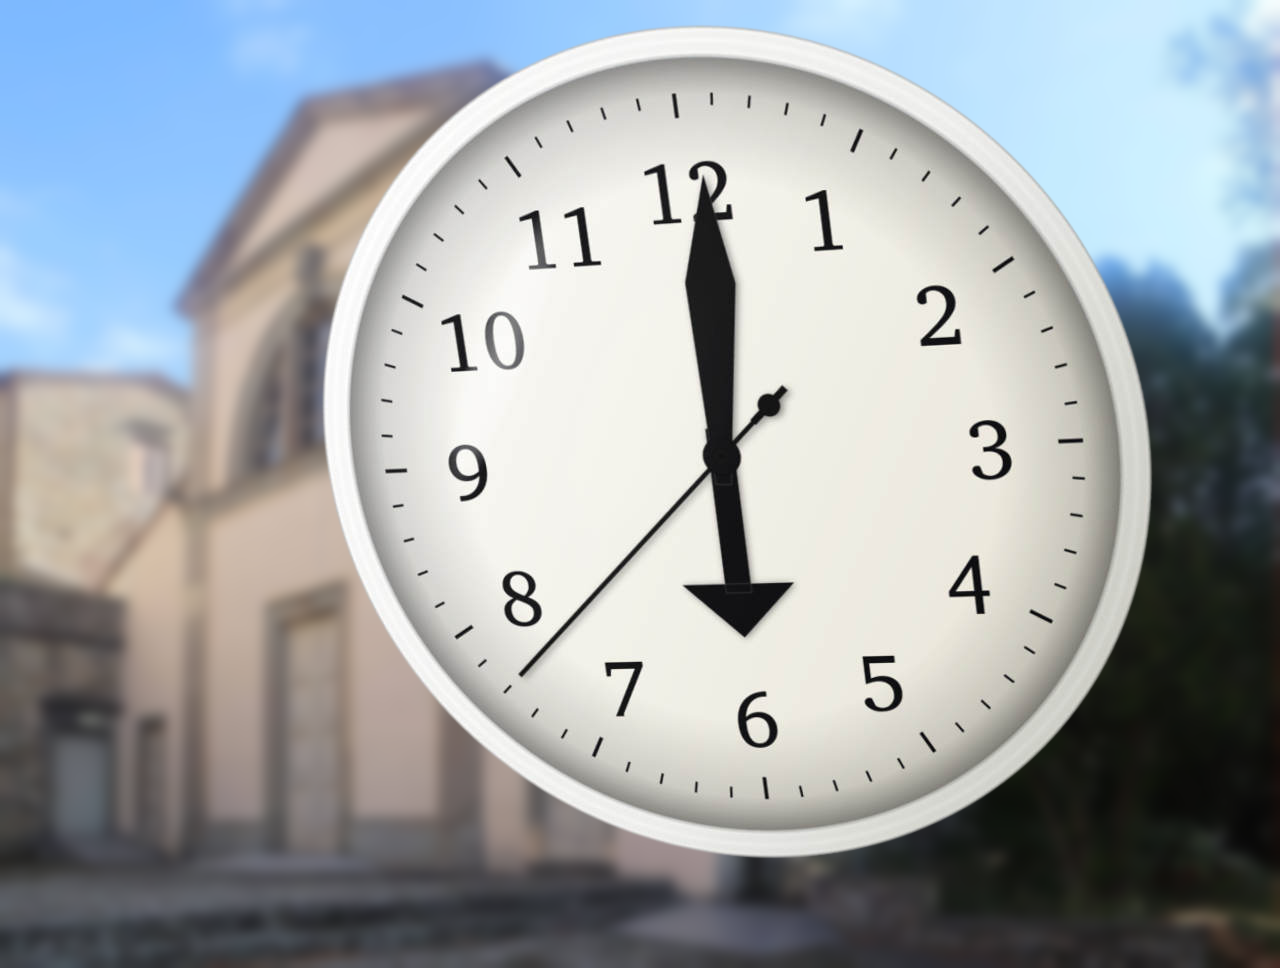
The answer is h=6 m=0 s=38
